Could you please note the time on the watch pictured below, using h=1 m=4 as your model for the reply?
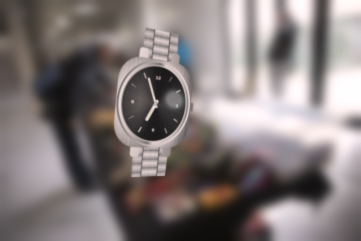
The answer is h=6 m=56
